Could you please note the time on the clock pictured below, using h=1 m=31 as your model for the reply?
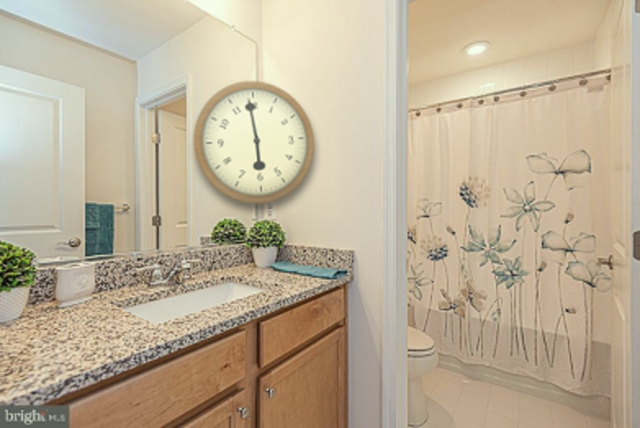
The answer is h=5 m=59
